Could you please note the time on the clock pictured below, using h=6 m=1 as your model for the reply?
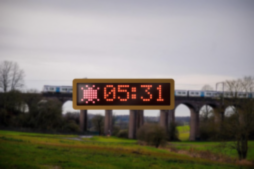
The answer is h=5 m=31
